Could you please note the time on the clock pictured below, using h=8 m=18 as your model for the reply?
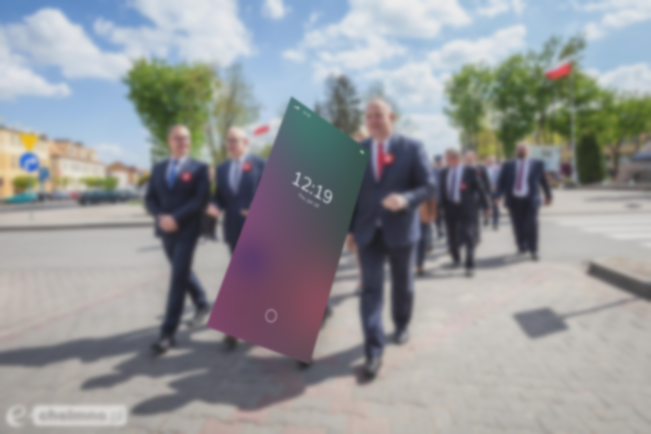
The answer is h=12 m=19
